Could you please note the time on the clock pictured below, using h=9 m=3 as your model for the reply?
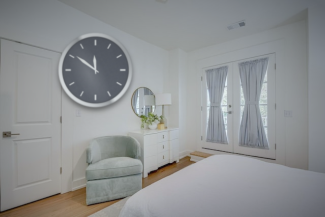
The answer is h=11 m=51
